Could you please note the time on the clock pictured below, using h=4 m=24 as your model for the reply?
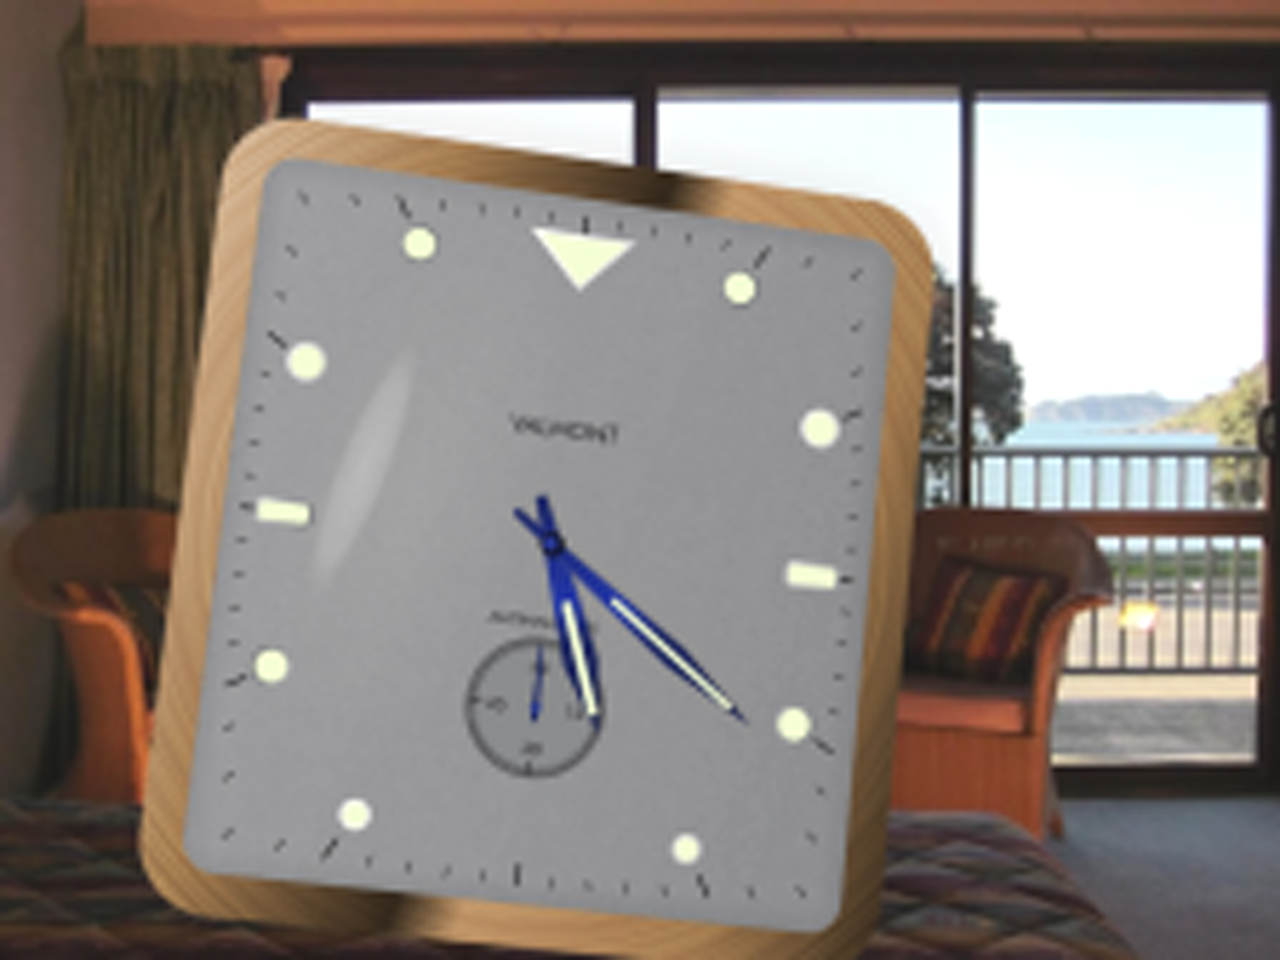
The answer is h=5 m=21
